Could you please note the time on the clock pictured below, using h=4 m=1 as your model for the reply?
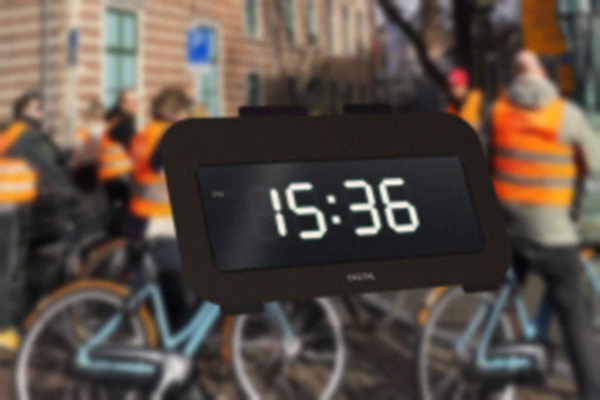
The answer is h=15 m=36
